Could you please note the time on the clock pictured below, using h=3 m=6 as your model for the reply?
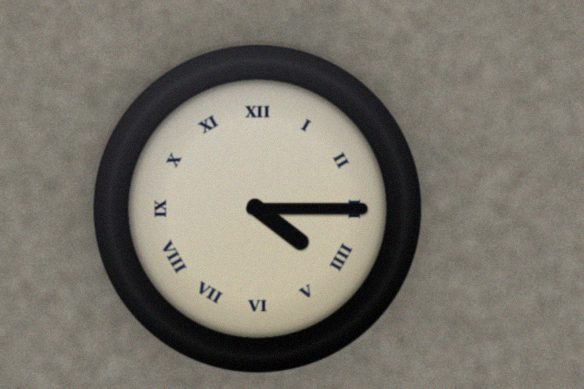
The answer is h=4 m=15
